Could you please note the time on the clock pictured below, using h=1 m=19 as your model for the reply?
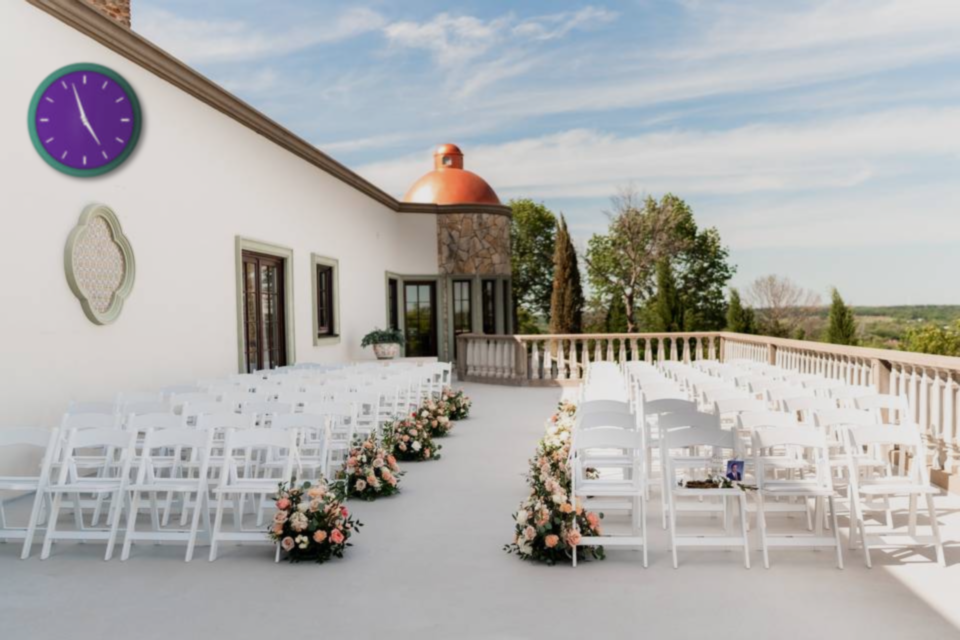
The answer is h=4 m=57
